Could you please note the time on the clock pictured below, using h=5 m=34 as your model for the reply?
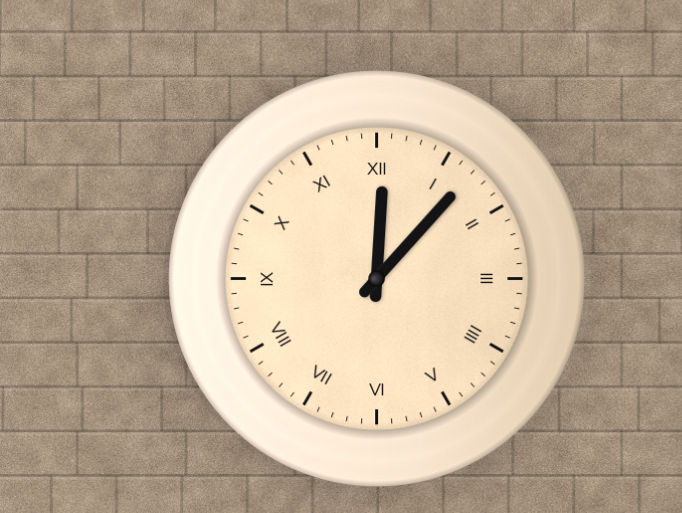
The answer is h=12 m=7
